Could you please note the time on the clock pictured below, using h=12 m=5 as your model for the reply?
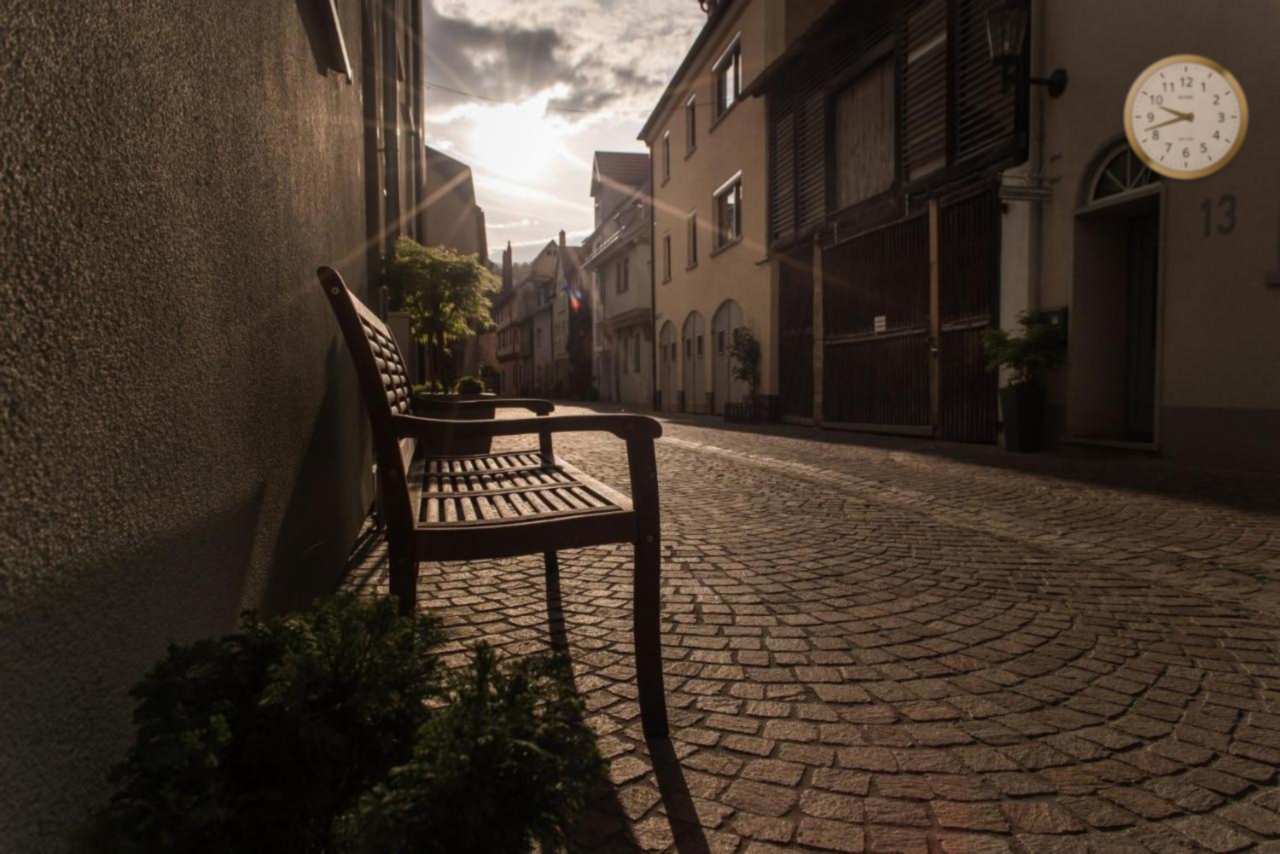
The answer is h=9 m=42
